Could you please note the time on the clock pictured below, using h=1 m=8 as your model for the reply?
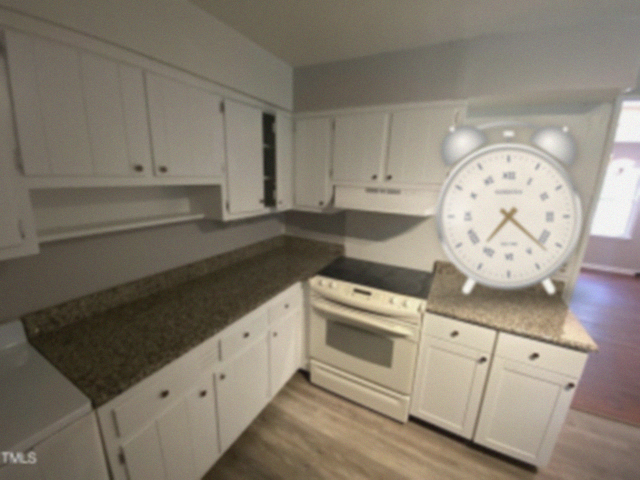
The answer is h=7 m=22
